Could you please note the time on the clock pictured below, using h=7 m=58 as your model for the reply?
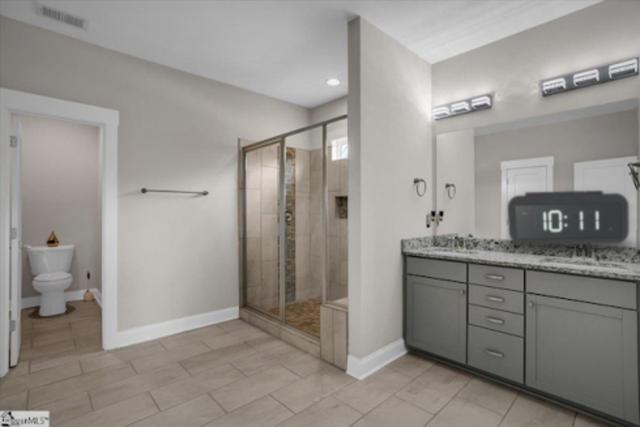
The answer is h=10 m=11
